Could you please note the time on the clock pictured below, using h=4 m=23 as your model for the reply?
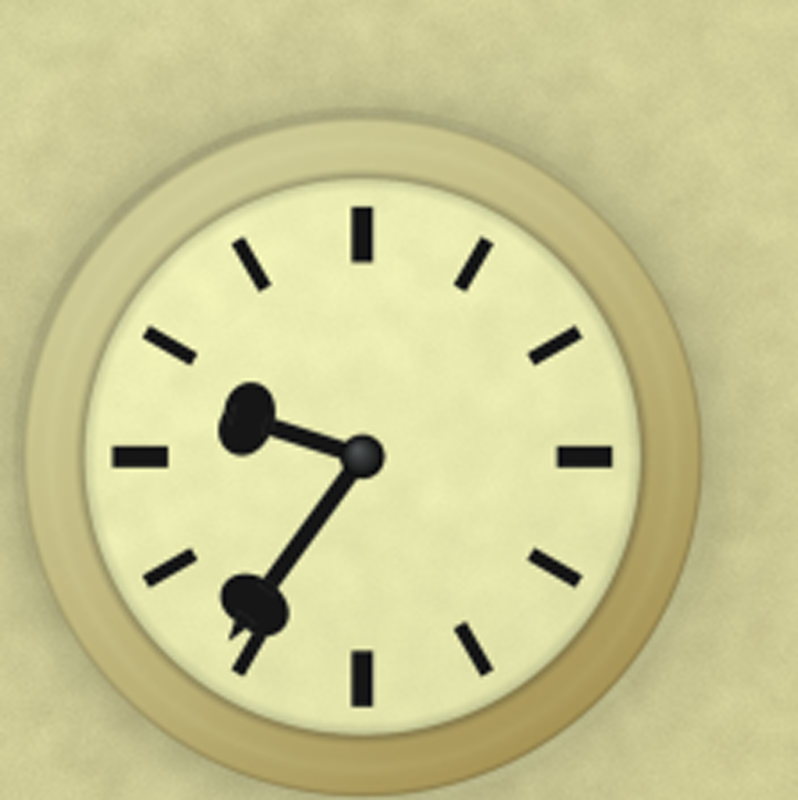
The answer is h=9 m=36
